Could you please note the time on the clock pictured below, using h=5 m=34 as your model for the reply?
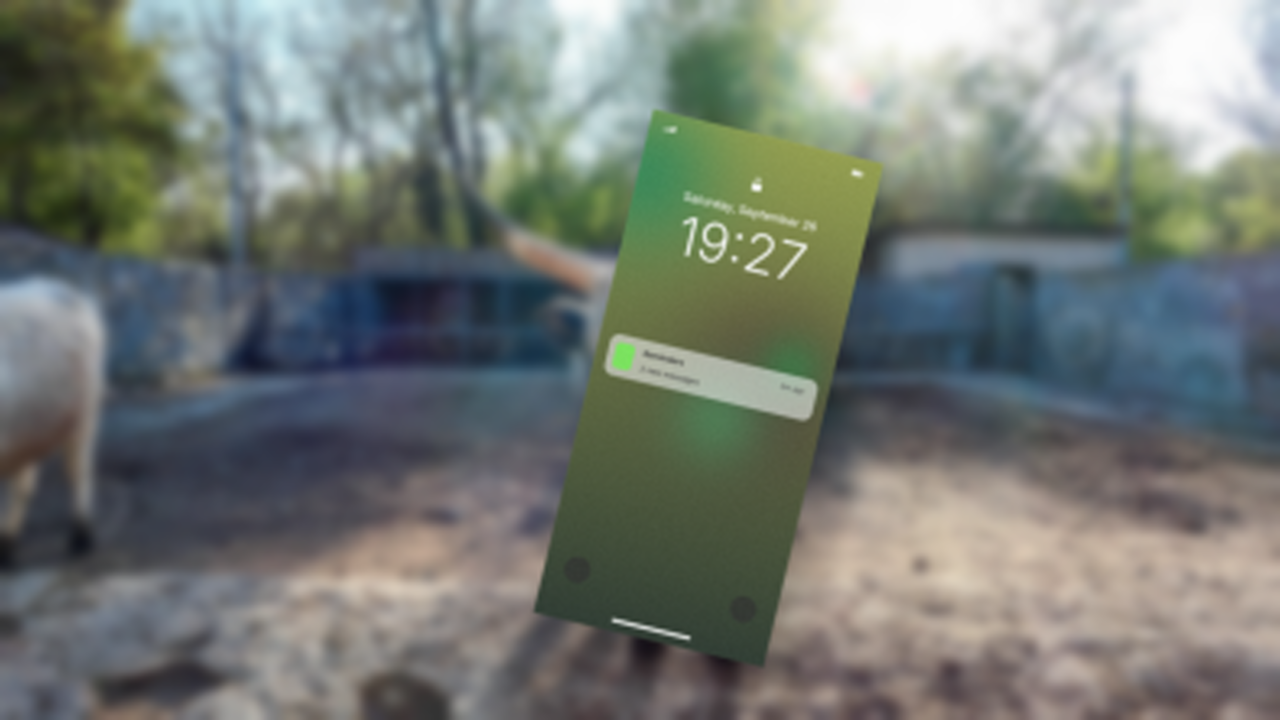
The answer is h=19 m=27
